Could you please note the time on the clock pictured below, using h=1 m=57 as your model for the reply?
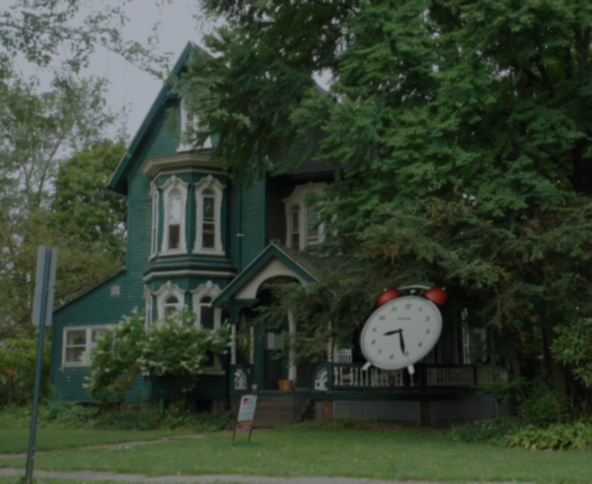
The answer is h=8 m=26
